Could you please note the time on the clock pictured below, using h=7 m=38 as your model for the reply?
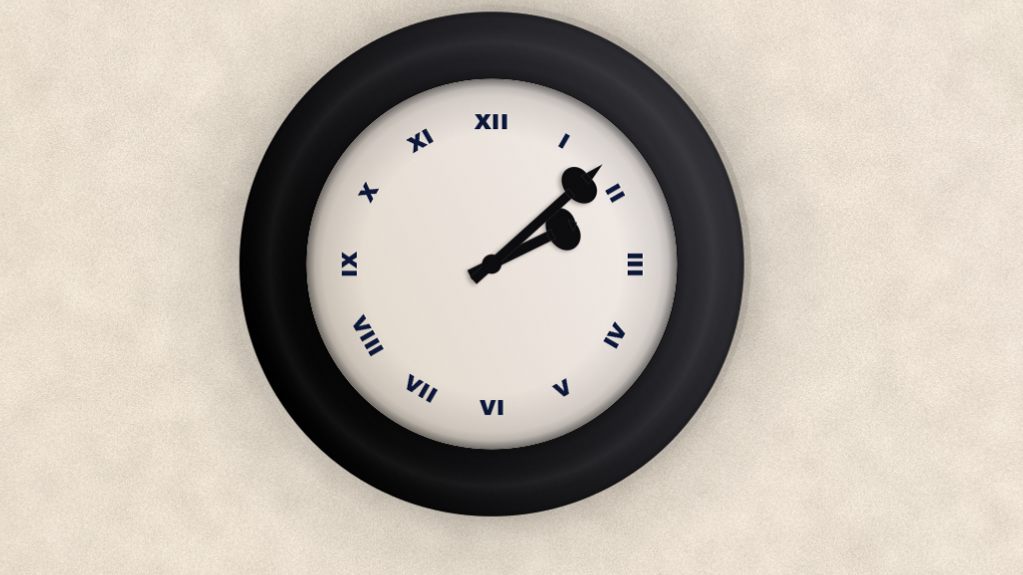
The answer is h=2 m=8
